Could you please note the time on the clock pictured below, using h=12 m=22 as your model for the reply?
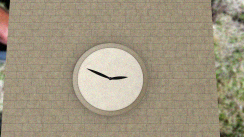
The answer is h=2 m=49
